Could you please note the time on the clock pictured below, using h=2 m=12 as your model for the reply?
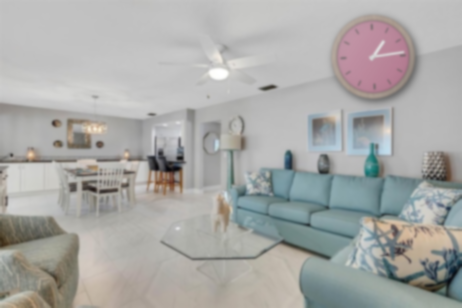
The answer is h=1 m=14
